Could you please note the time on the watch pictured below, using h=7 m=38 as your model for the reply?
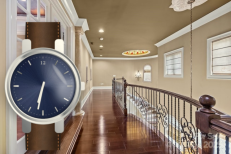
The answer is h=6 m=32
